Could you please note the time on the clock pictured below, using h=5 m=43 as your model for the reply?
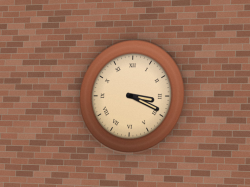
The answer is h=3 m=19
